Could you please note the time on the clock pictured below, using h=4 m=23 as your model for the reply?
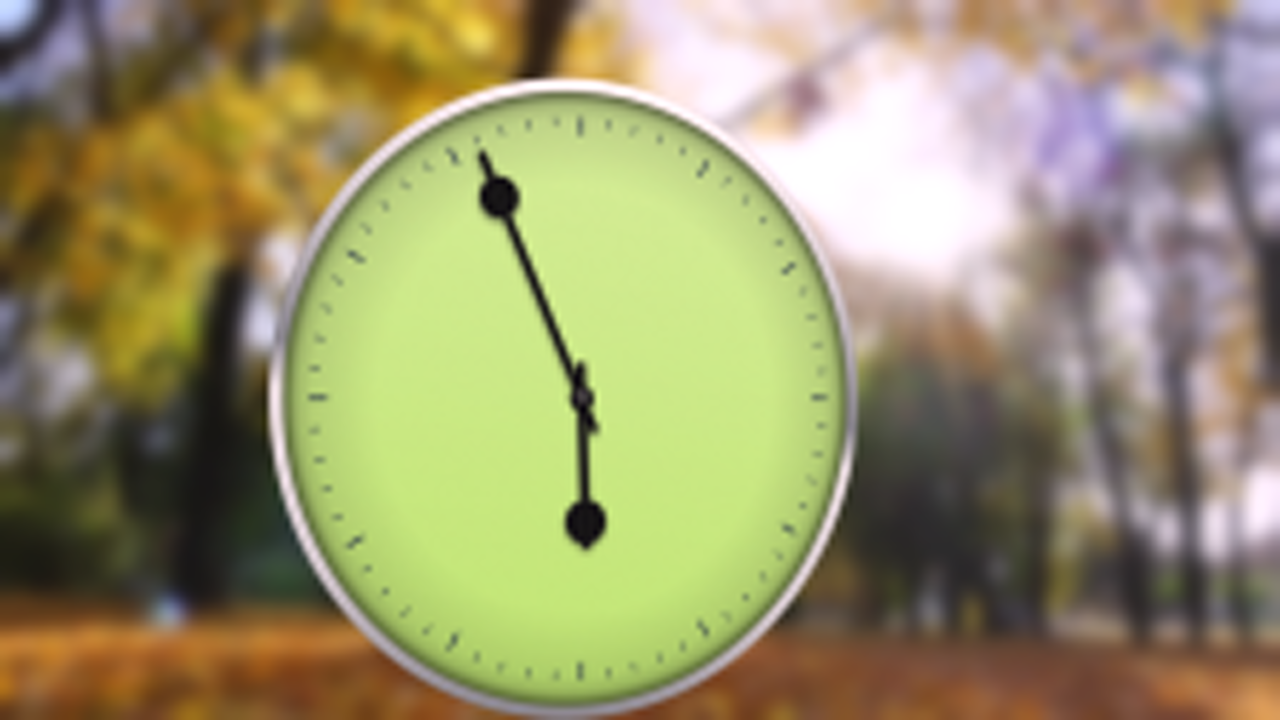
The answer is h=5 m=56
